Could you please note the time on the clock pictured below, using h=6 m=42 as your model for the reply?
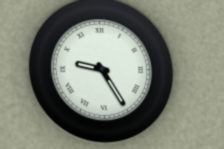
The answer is h=9 m=25
